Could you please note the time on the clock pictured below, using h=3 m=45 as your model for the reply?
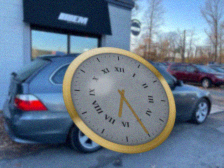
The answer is h=6 m=25
